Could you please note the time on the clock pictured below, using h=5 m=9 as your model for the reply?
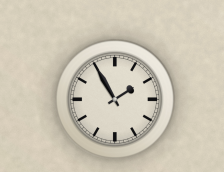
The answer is h=1 m=55
